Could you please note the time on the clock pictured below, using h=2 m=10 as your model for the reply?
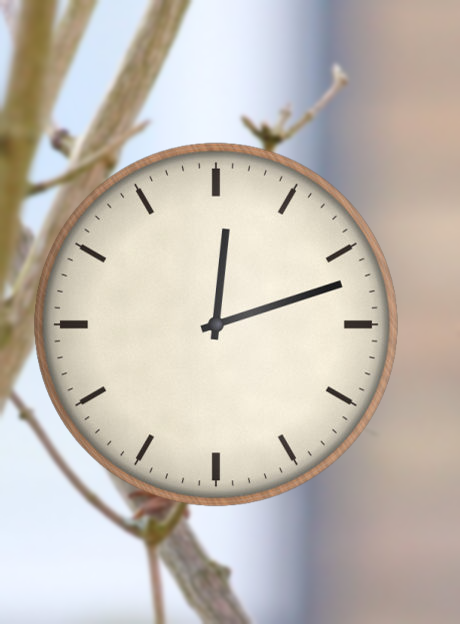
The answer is h=12 m=12
